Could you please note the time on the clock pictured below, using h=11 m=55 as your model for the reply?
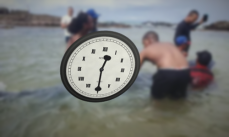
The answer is h=12 m=30
